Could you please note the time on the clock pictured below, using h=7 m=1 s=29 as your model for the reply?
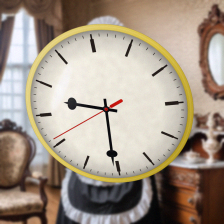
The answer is h=9 m=30 s=41
